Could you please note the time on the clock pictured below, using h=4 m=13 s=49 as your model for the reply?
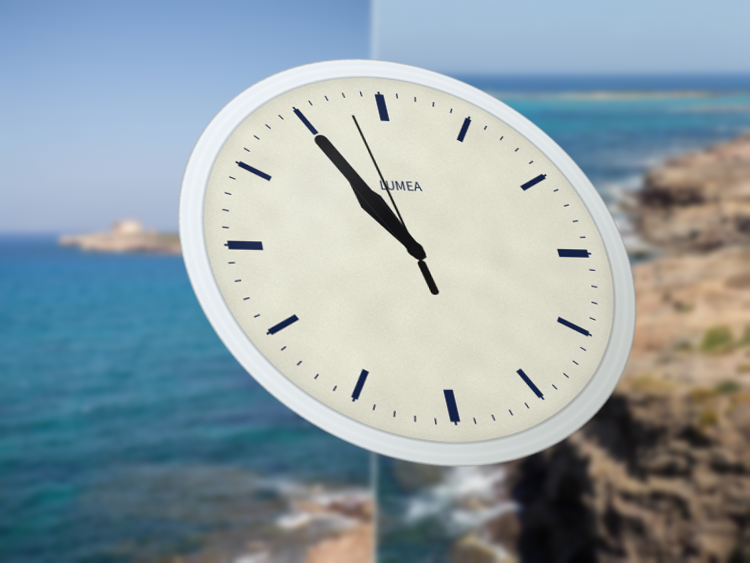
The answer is h=10 m=54 s=58
